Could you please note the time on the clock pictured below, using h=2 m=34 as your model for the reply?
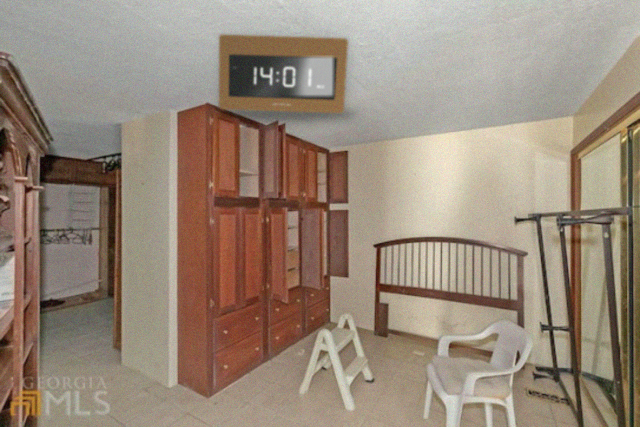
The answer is h=14 m=1
